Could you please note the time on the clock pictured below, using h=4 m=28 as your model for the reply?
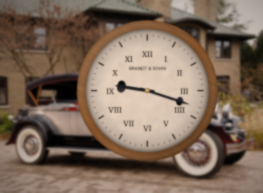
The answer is h=9 m=18
